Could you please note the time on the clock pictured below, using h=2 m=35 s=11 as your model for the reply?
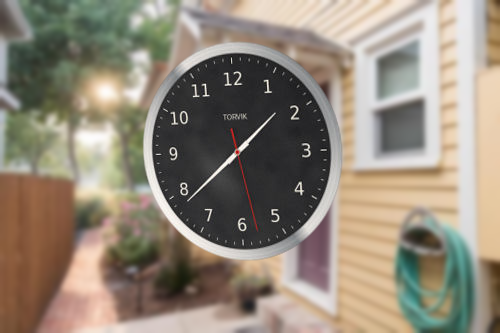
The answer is h=1 m=38 s=28
